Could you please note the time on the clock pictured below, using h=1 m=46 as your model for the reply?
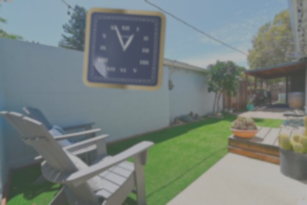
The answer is h=12 m=56
